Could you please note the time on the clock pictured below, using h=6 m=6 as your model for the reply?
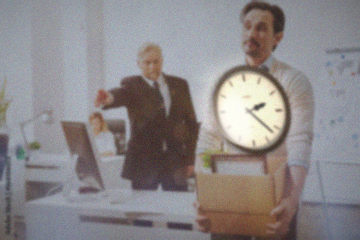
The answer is h=2 m=22
